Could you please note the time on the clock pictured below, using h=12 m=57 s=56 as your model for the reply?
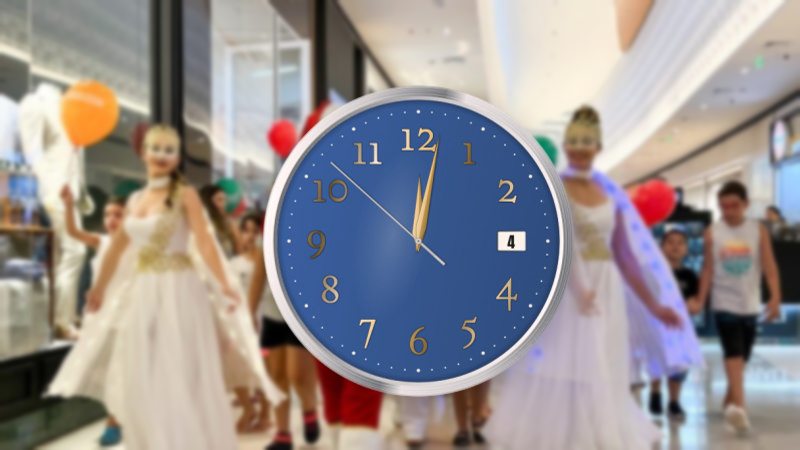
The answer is h=12 m=1 s=52
